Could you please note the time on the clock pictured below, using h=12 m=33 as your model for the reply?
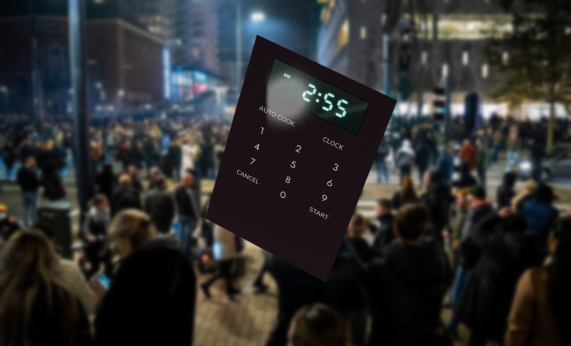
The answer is h=2 m=55
